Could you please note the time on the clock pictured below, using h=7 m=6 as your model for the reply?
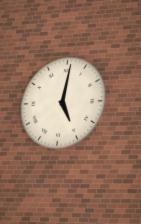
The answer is h=5 m=1
